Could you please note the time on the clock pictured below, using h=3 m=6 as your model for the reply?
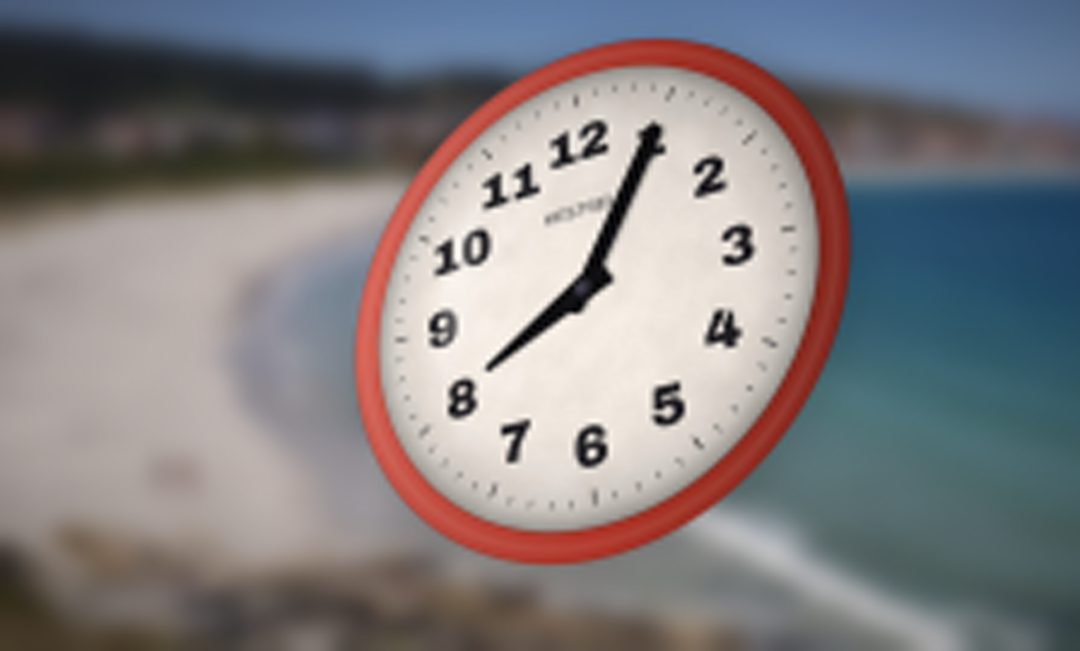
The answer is h=8 m=5
